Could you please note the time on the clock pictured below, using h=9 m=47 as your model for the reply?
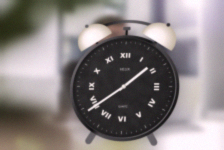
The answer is h=1 m=39
